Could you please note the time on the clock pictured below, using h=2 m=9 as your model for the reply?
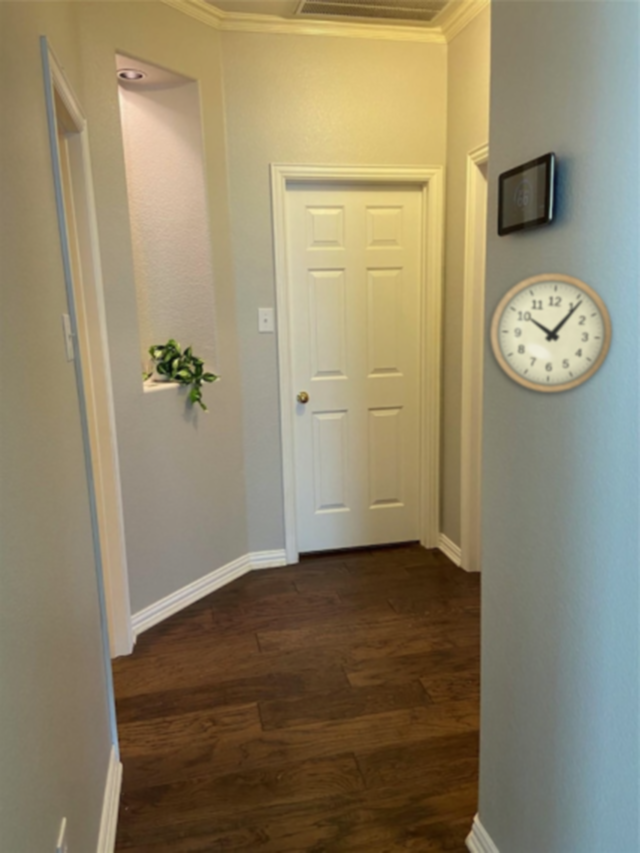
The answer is h=10 m=6
